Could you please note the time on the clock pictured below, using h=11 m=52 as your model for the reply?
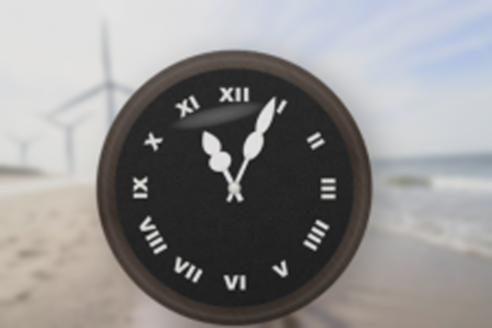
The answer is h=11 m=4
